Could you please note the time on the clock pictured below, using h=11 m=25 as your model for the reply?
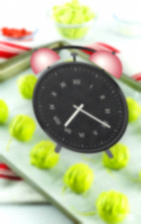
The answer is h=7 m=20
